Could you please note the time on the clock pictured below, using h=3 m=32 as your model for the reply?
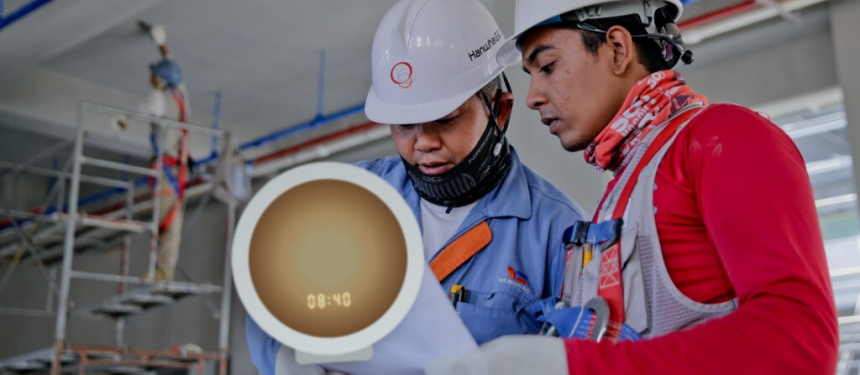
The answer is h=8 m=40
